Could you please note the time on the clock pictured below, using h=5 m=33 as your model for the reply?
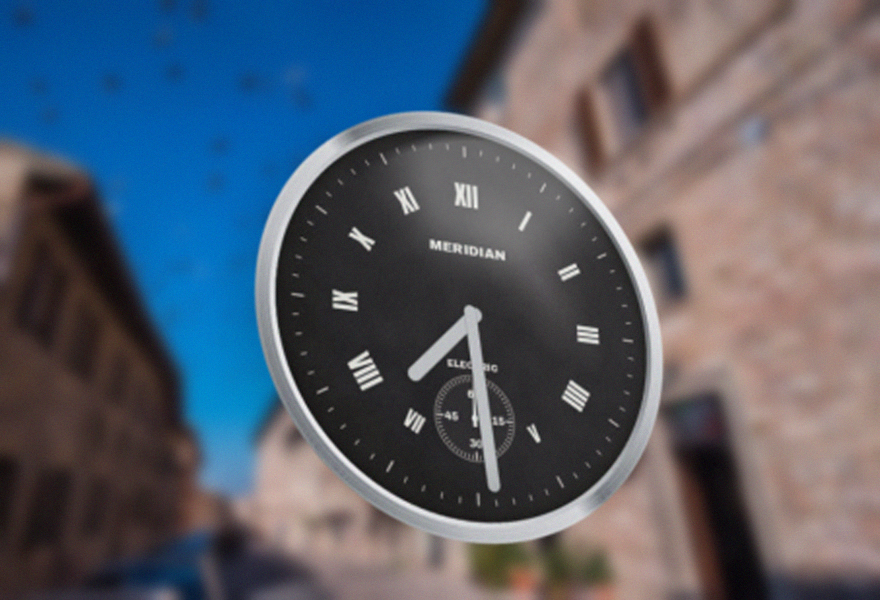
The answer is h=7 m=29
